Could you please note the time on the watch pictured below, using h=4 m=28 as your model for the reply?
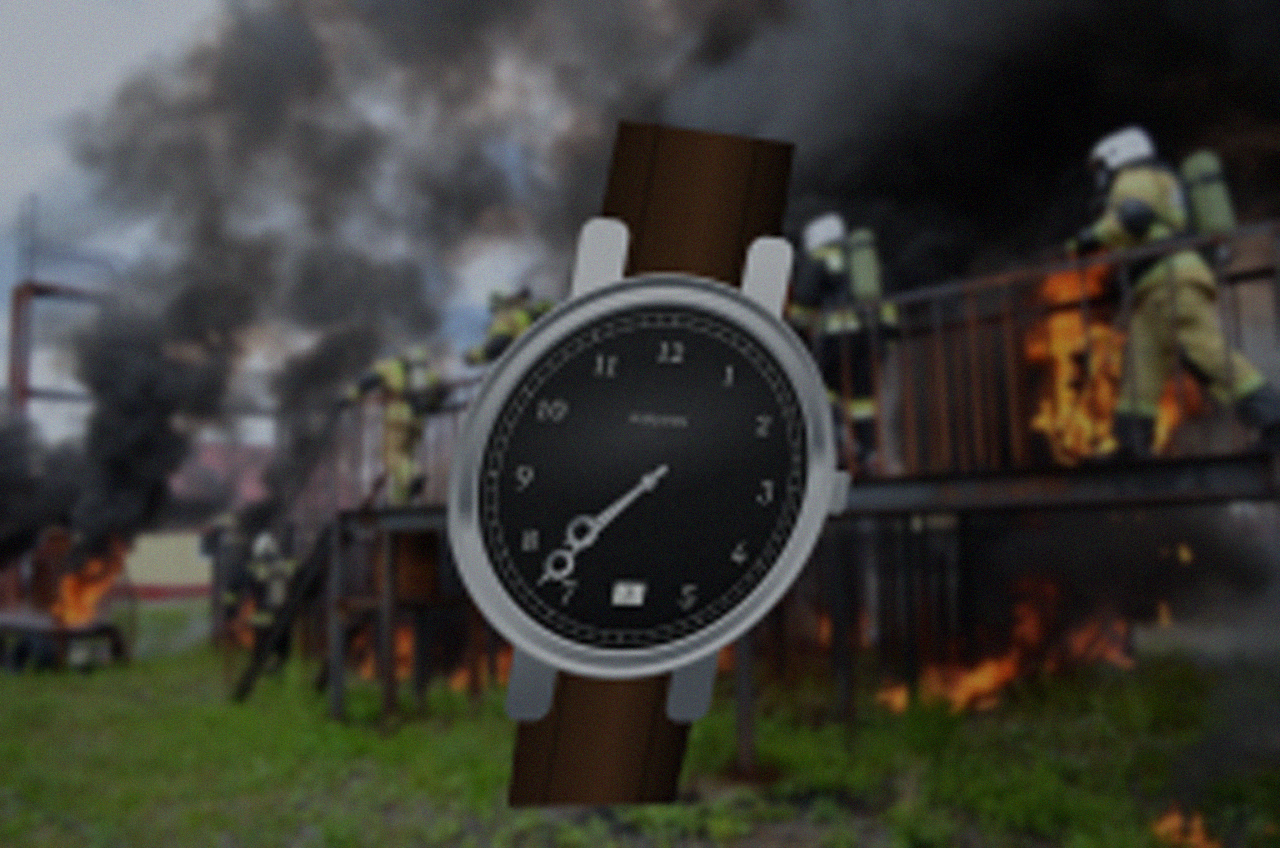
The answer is h=7 m=37
